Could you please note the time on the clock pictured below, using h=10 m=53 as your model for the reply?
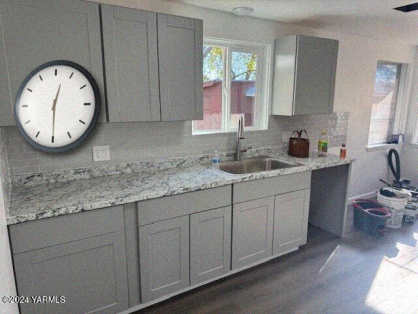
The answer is h=12 m=30
